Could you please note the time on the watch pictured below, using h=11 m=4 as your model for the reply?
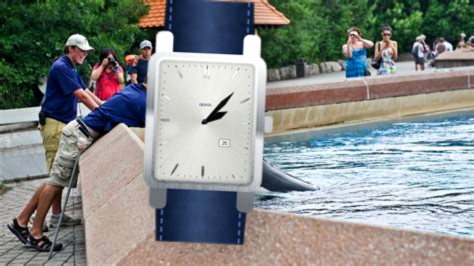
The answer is h=2 m=7
